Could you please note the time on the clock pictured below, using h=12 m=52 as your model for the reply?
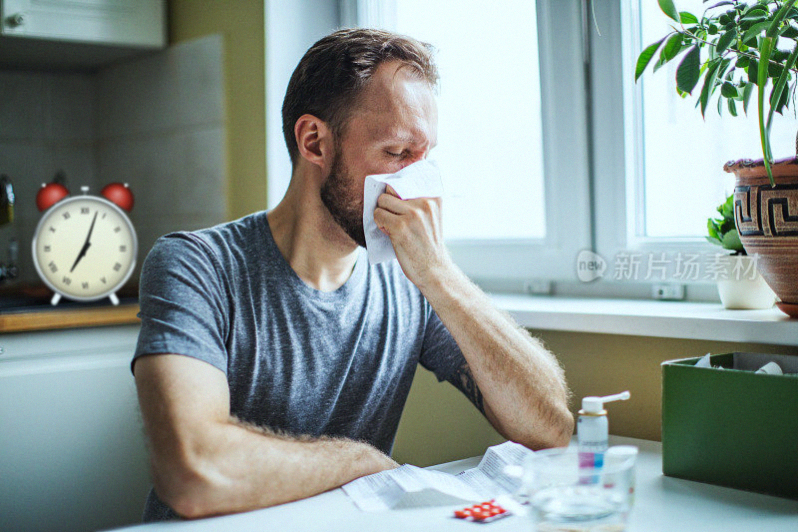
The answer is h=7 m=3
